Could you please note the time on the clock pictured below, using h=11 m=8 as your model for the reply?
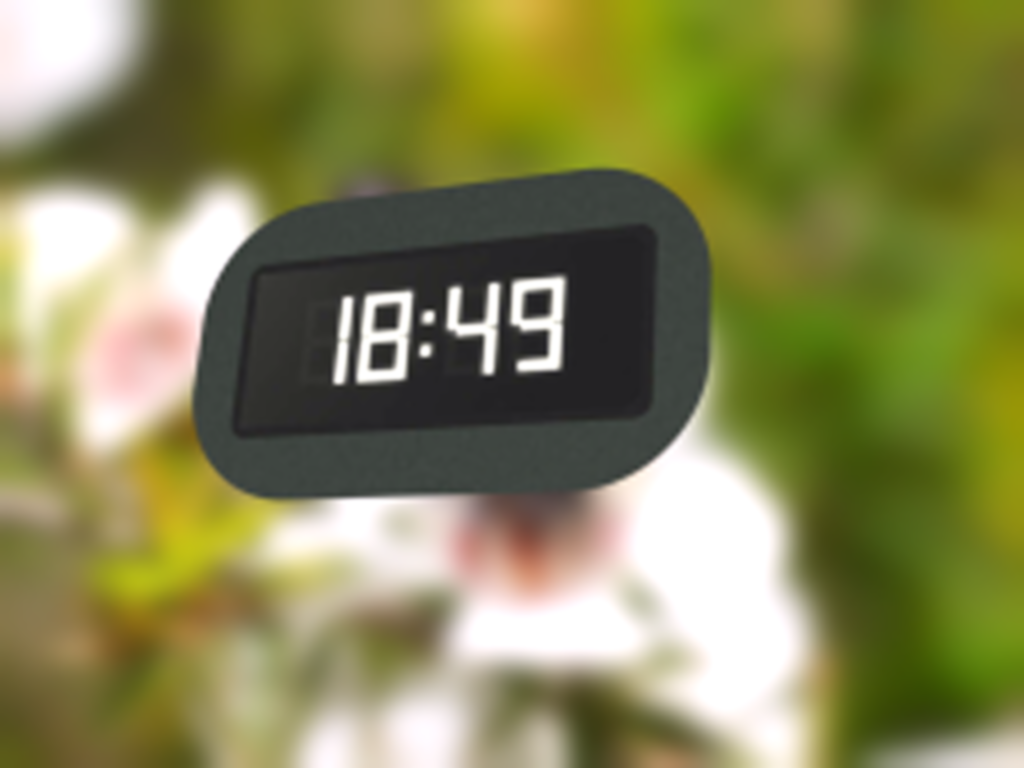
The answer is h=18 m=49
